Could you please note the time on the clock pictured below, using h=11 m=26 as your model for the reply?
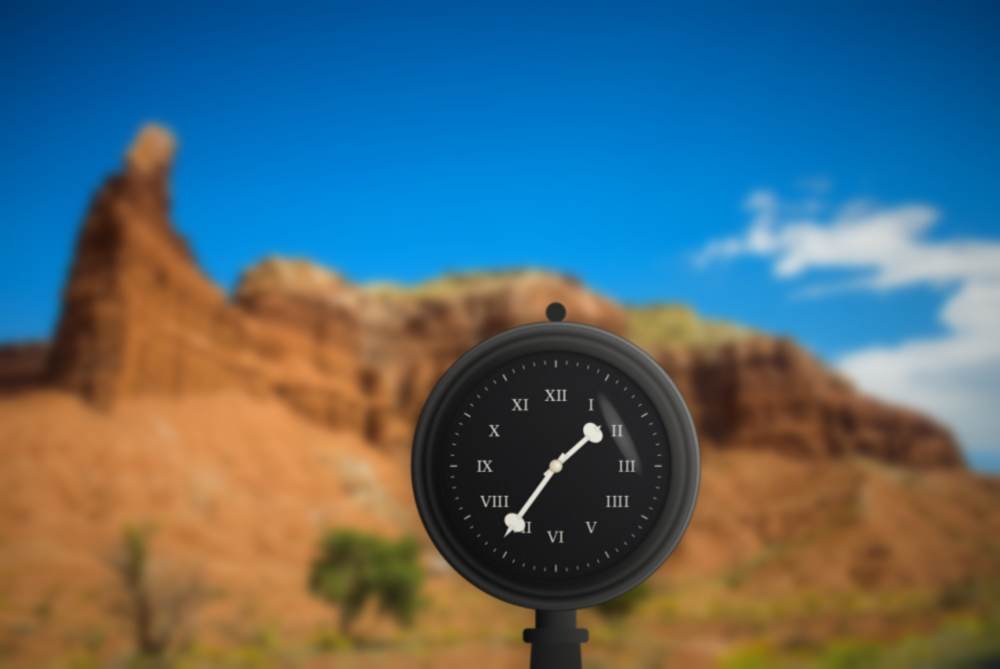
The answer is h=1 m=36
